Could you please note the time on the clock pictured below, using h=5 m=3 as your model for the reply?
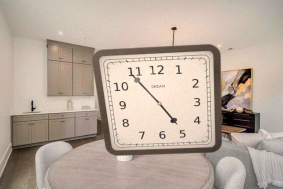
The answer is h=4 m=54
